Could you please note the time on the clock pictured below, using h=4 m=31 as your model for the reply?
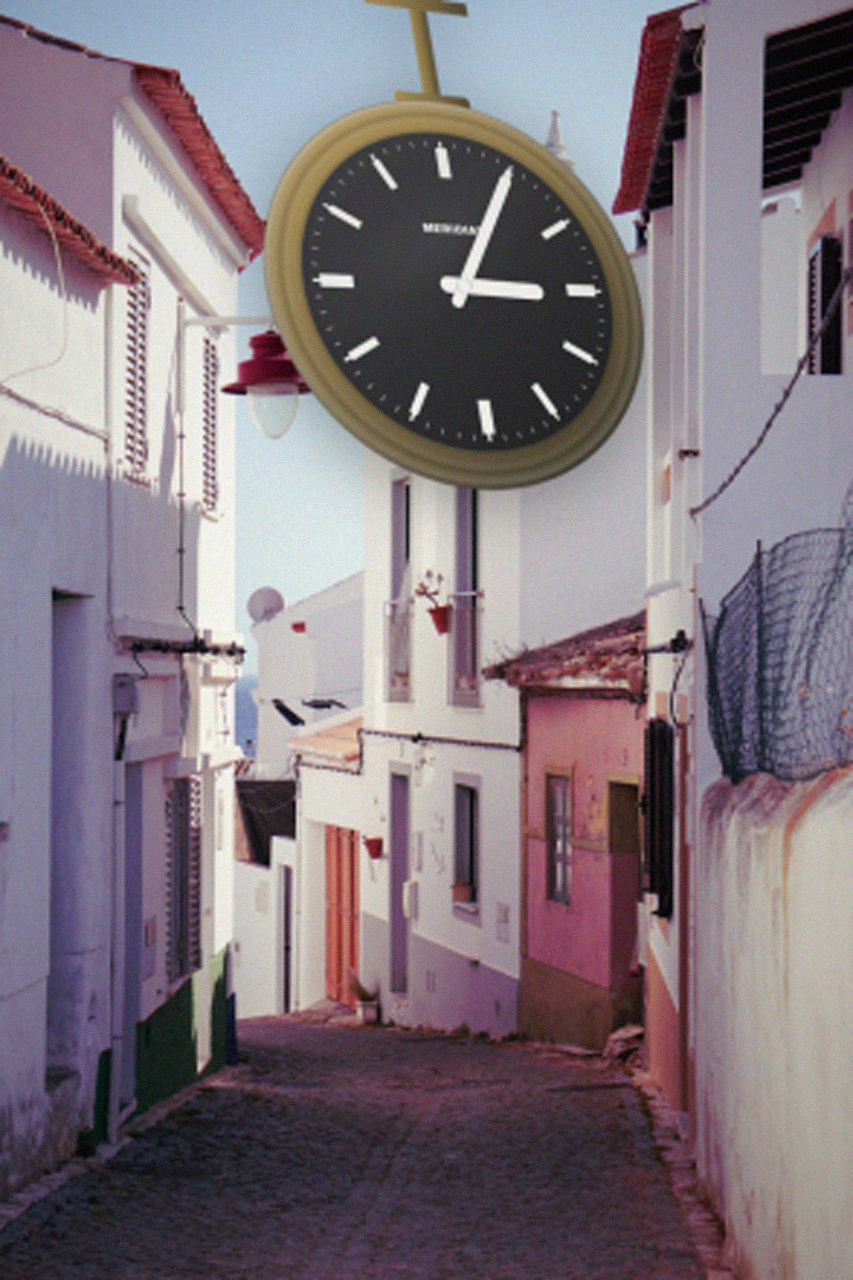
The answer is h=3 m=5
